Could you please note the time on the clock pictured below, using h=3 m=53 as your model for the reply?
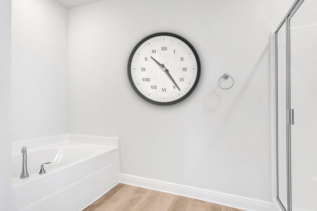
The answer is h=10 m=24
